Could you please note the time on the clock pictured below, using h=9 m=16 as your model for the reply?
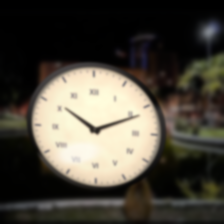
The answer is h=10 m=11
